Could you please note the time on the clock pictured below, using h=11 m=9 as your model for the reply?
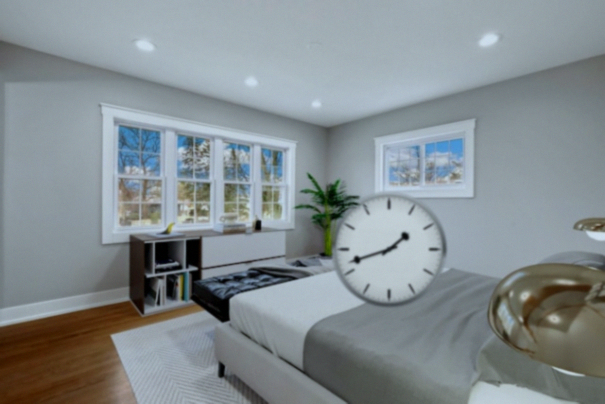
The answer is h=1 m=42
